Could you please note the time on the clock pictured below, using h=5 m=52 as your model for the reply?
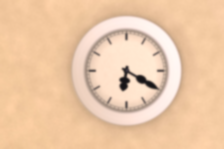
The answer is h=6 m=20
